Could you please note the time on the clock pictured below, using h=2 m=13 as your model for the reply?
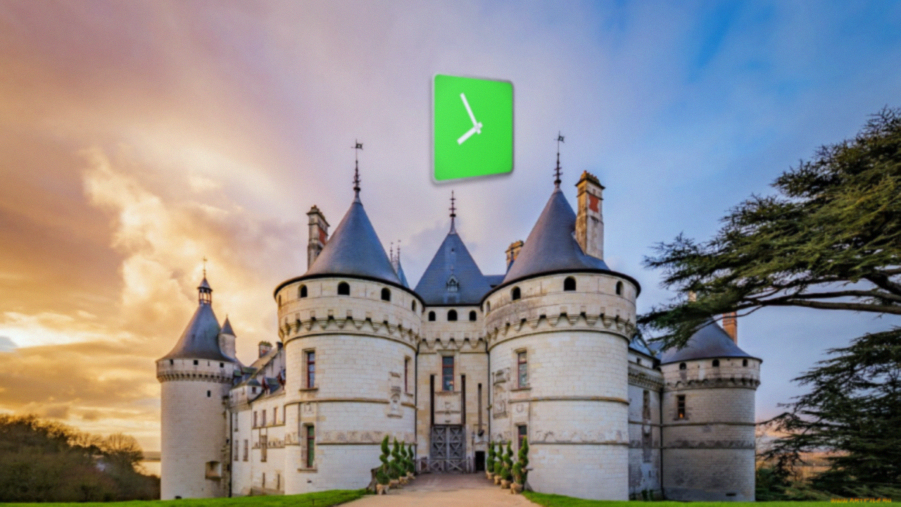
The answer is h=7 m=55
